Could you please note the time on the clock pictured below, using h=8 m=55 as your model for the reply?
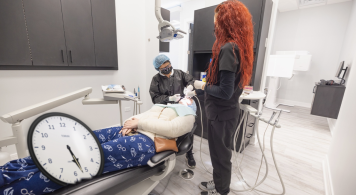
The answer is h=5 m=27
